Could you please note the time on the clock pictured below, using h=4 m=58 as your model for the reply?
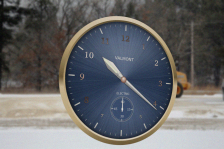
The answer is h=10 m=21
